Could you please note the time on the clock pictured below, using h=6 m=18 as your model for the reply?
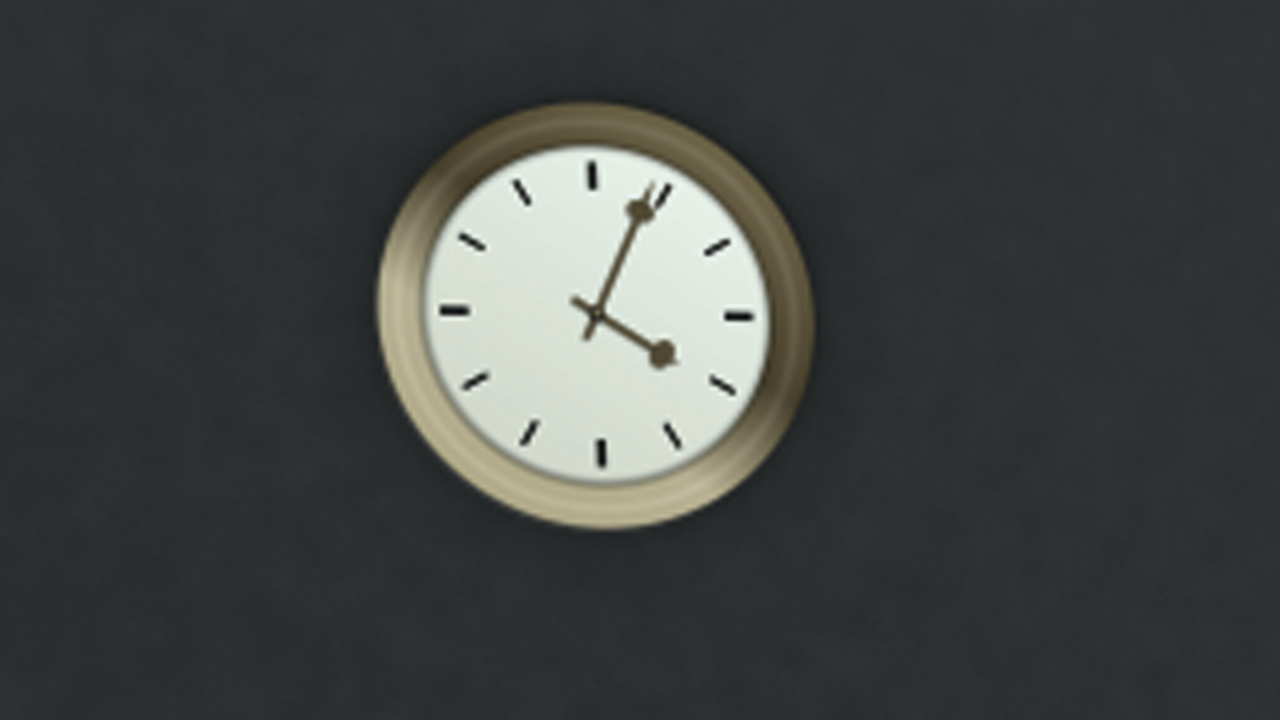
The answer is h=4 m=4
